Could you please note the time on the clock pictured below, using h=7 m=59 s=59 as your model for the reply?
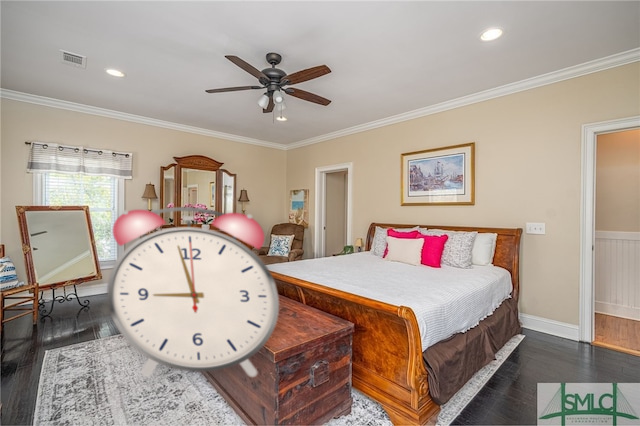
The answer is h=8 m=58 s=0
